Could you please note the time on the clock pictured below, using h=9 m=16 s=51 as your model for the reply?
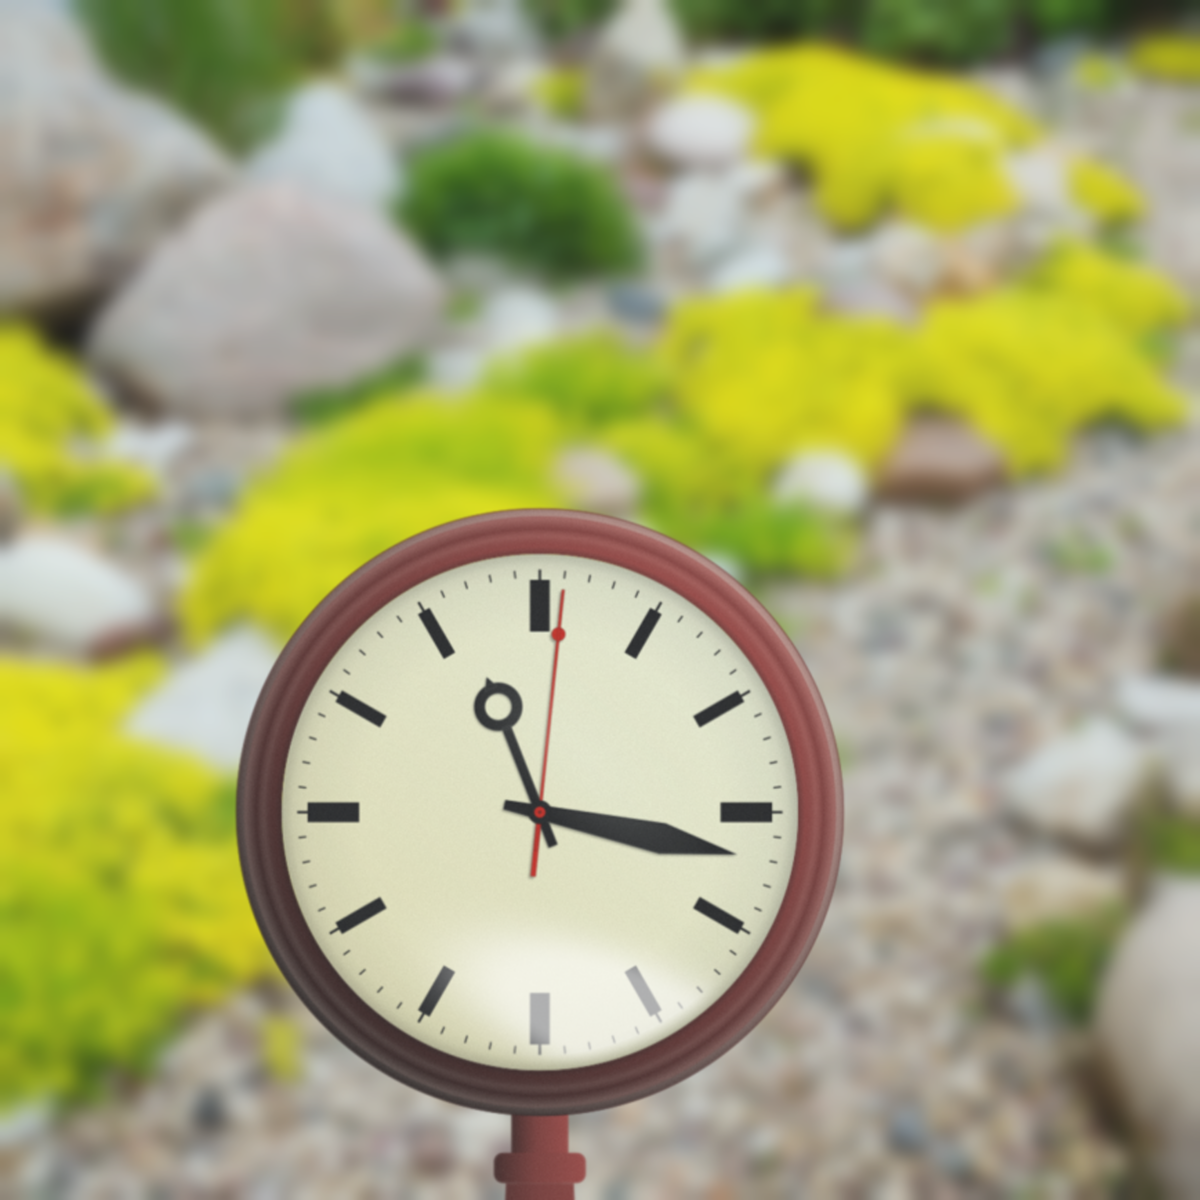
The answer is h=11 m=17 s=1
